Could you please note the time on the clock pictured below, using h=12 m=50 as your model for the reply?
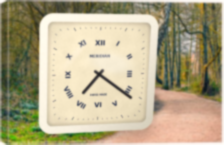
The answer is h=7 m=21
